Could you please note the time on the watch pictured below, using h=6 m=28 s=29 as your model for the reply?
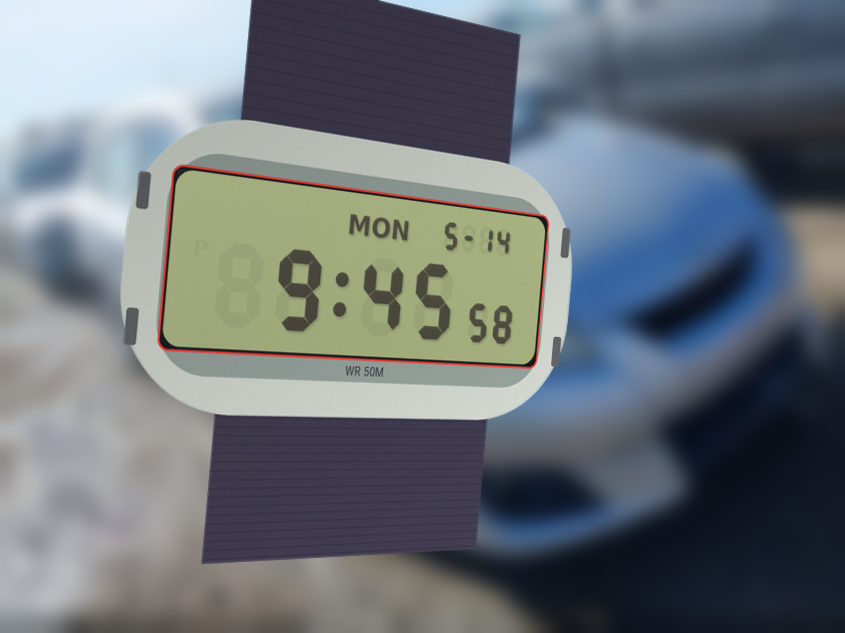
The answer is h=9 m=45 s=58
